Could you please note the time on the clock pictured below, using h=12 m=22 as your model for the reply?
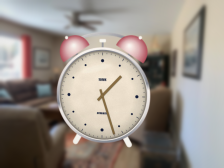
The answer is h=1 m=27
